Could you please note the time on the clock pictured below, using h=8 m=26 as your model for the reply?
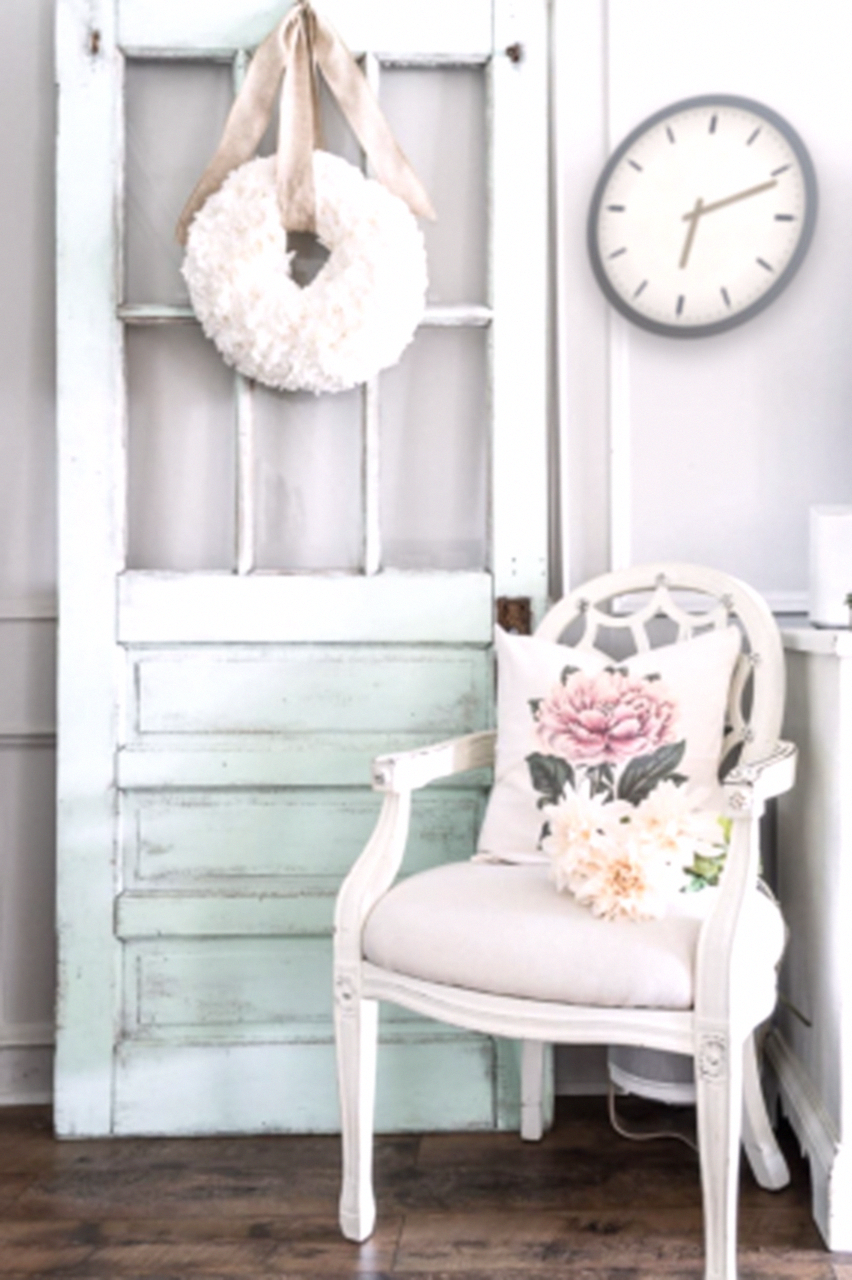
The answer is h=6 m=11
